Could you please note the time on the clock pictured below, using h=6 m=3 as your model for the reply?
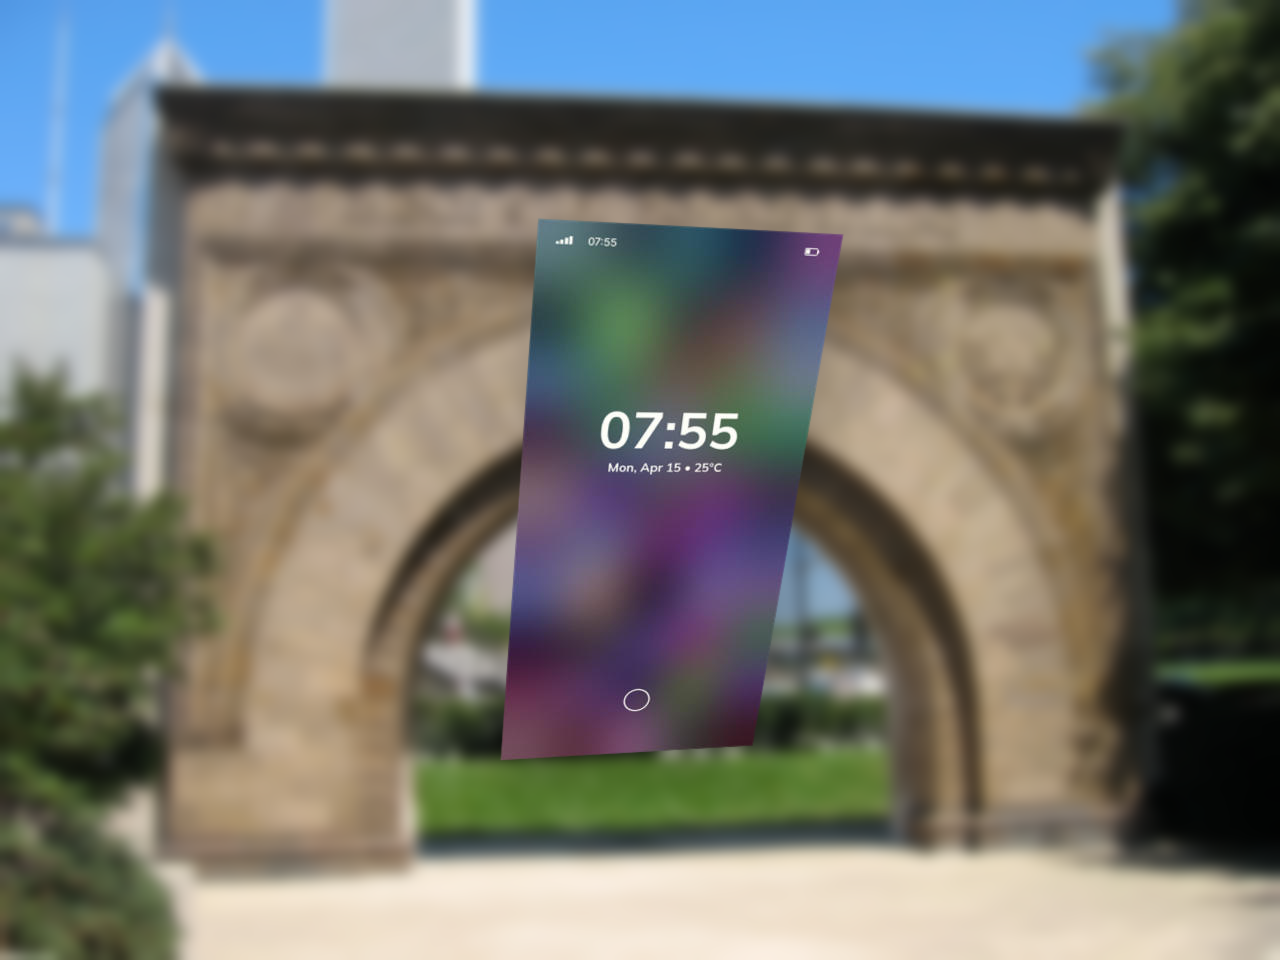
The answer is h=7 m=55
